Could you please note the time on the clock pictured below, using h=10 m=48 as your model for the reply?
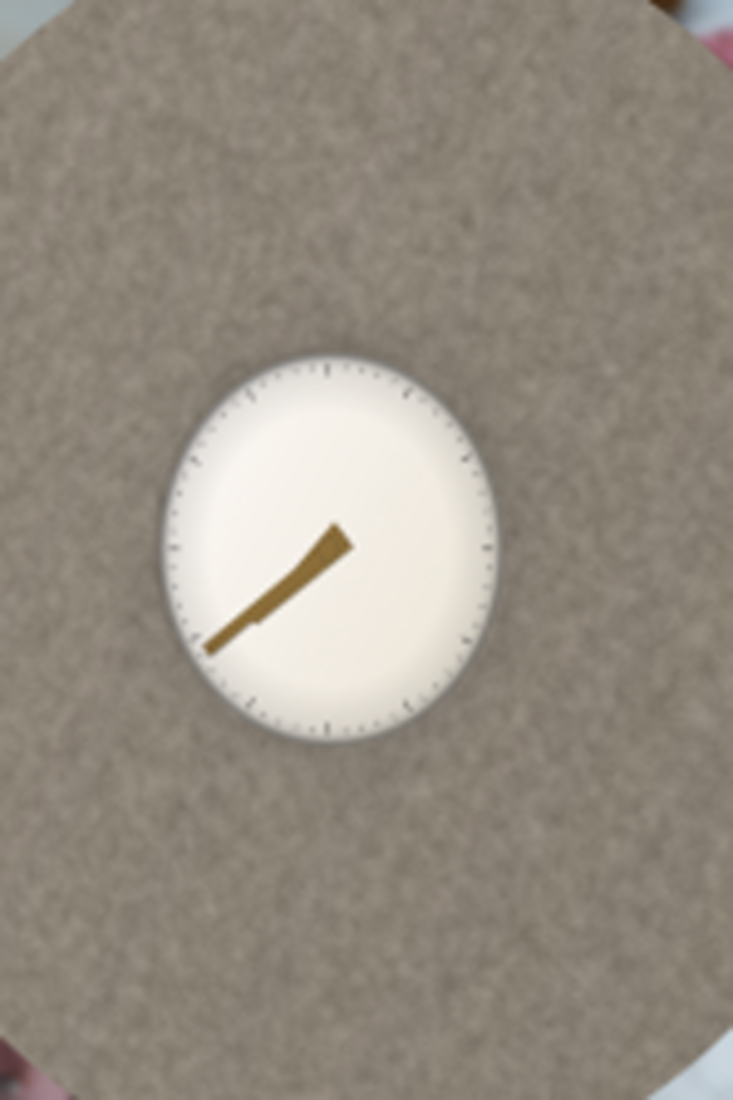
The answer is h=7 m=39
